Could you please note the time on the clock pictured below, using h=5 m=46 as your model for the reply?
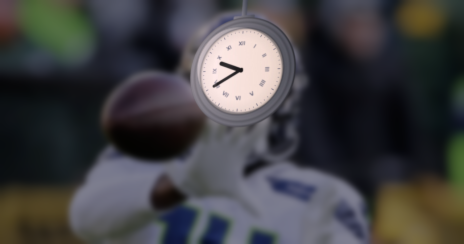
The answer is h=9 m=40
